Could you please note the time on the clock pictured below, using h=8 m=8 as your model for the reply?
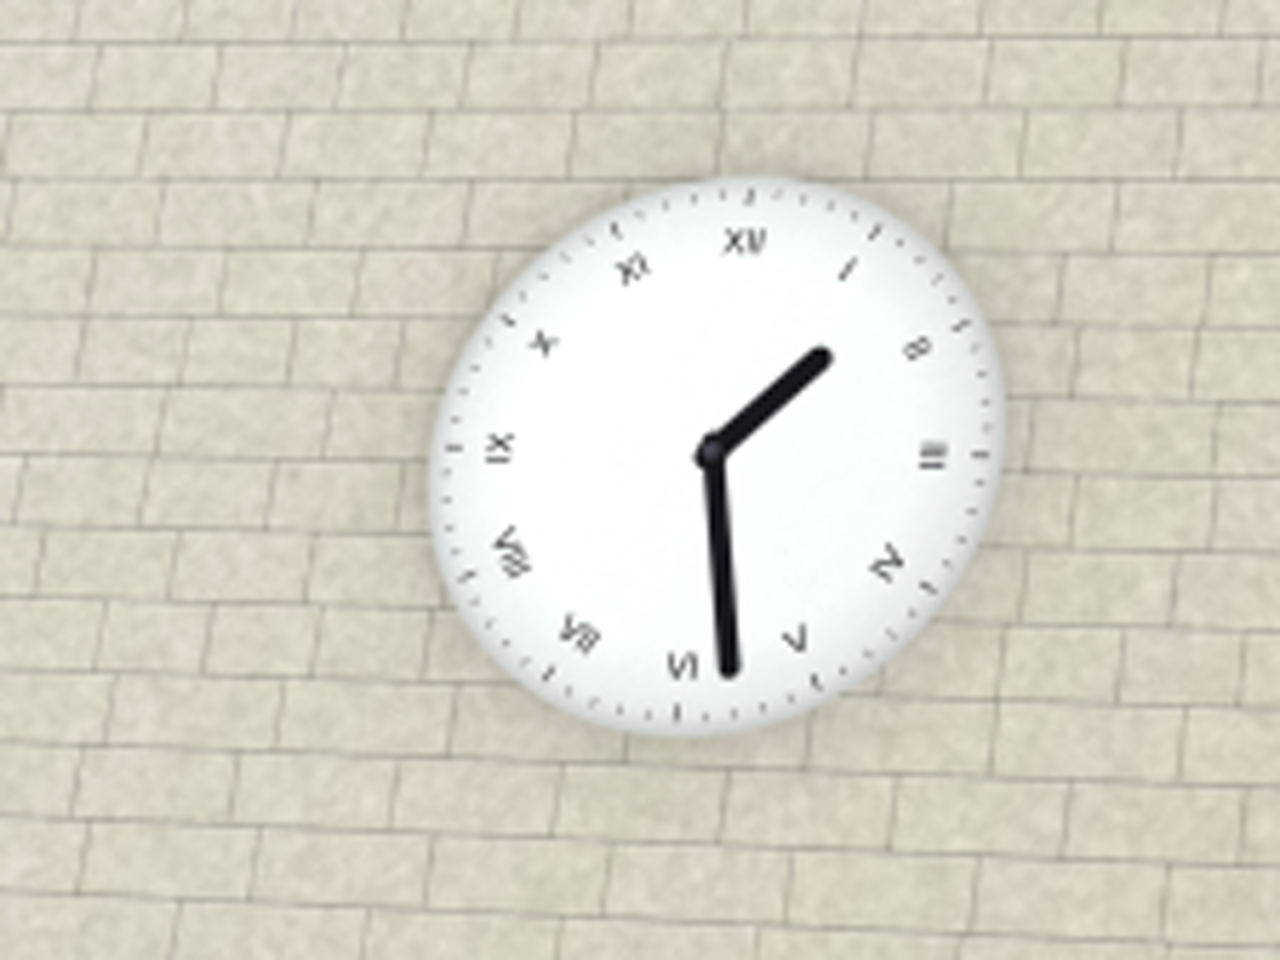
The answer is h=1 m=28
